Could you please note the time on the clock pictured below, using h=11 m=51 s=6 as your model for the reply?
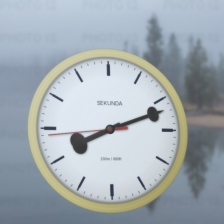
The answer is h=8 m=11 s=44
